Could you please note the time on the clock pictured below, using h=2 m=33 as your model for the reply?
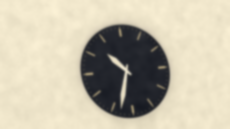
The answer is h=10 m=33
